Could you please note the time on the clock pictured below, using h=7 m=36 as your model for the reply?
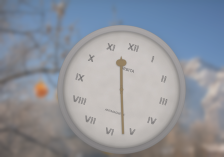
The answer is h=11 m=27
